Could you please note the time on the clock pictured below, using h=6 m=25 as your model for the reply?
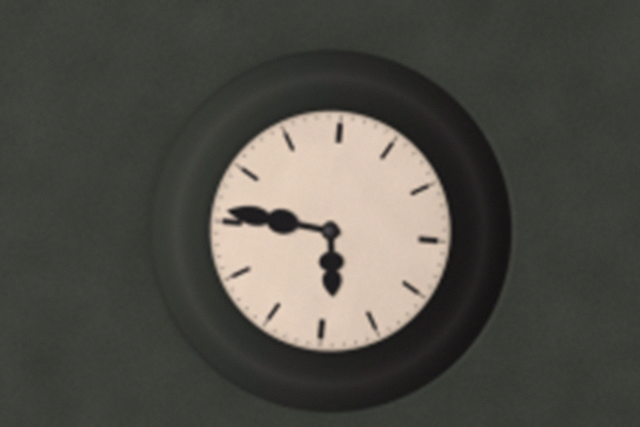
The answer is h=5 m=46
